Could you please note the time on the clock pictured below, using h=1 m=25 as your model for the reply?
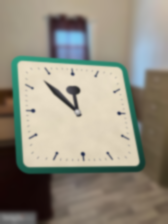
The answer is h=11 m=53
